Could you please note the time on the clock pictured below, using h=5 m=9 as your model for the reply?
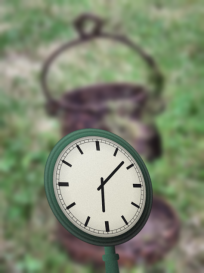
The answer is h=6 m=8
